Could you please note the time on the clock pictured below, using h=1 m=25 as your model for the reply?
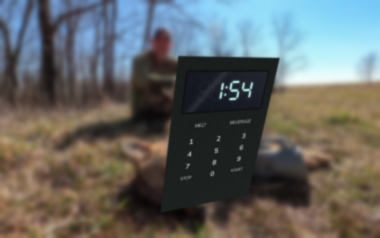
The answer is h=1 m=54
